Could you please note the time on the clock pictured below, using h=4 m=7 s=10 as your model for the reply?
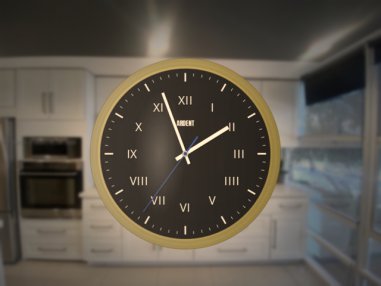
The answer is h=1 m=56 s=36
